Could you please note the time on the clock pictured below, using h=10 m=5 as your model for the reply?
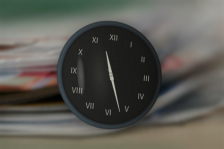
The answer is h=11 m=27
